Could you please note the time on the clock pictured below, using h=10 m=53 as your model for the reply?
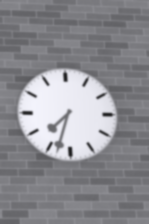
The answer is h=7 m=33
